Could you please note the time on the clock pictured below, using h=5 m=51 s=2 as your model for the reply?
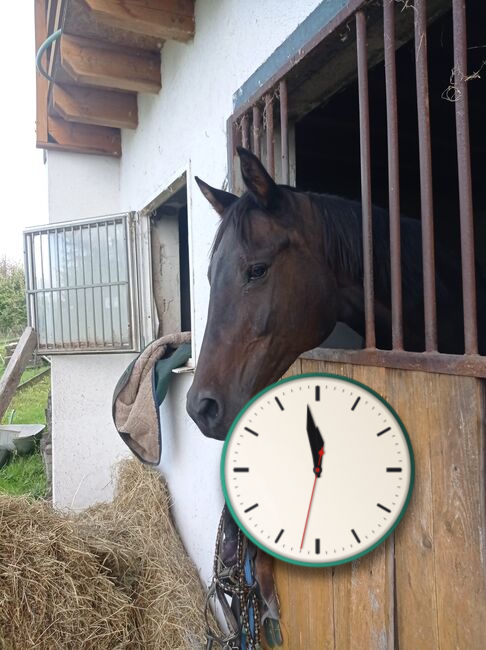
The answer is h=11 m=58 s=32
